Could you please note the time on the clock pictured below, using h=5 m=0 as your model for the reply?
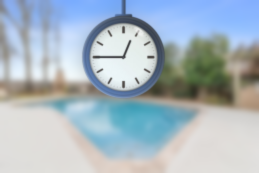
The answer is h=12 m=45
